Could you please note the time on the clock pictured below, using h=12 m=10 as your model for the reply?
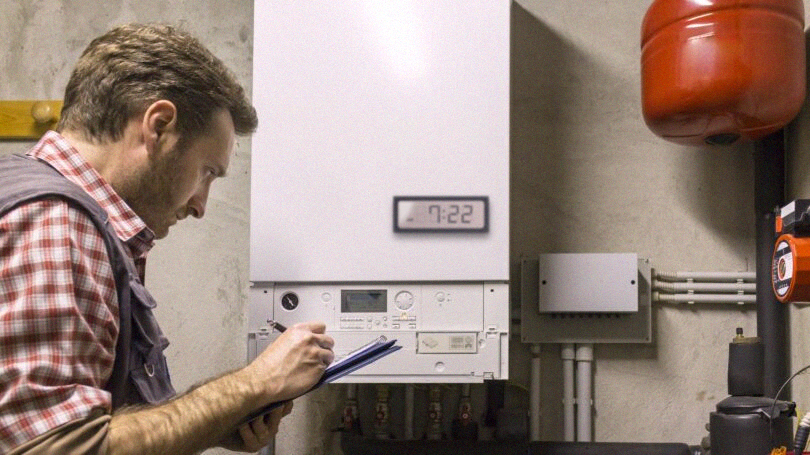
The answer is h=7 m=22
